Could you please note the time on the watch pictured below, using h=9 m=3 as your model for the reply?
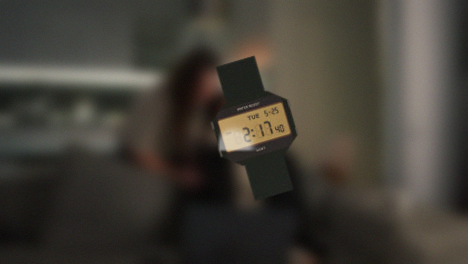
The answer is h=2 m=17
